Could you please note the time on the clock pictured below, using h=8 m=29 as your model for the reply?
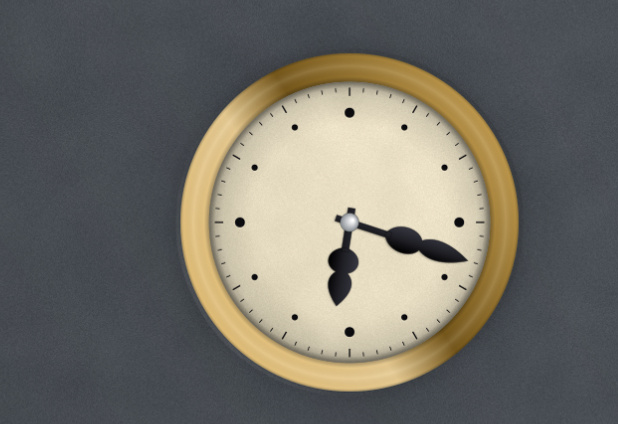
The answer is h=6 m=18
